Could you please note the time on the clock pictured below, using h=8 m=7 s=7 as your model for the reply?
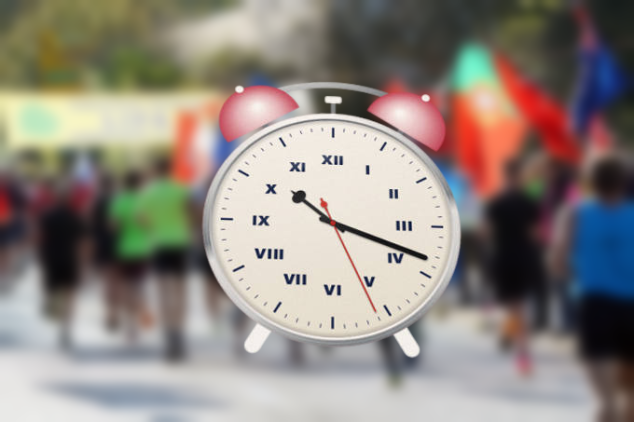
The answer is h=10 m=18 s=26
